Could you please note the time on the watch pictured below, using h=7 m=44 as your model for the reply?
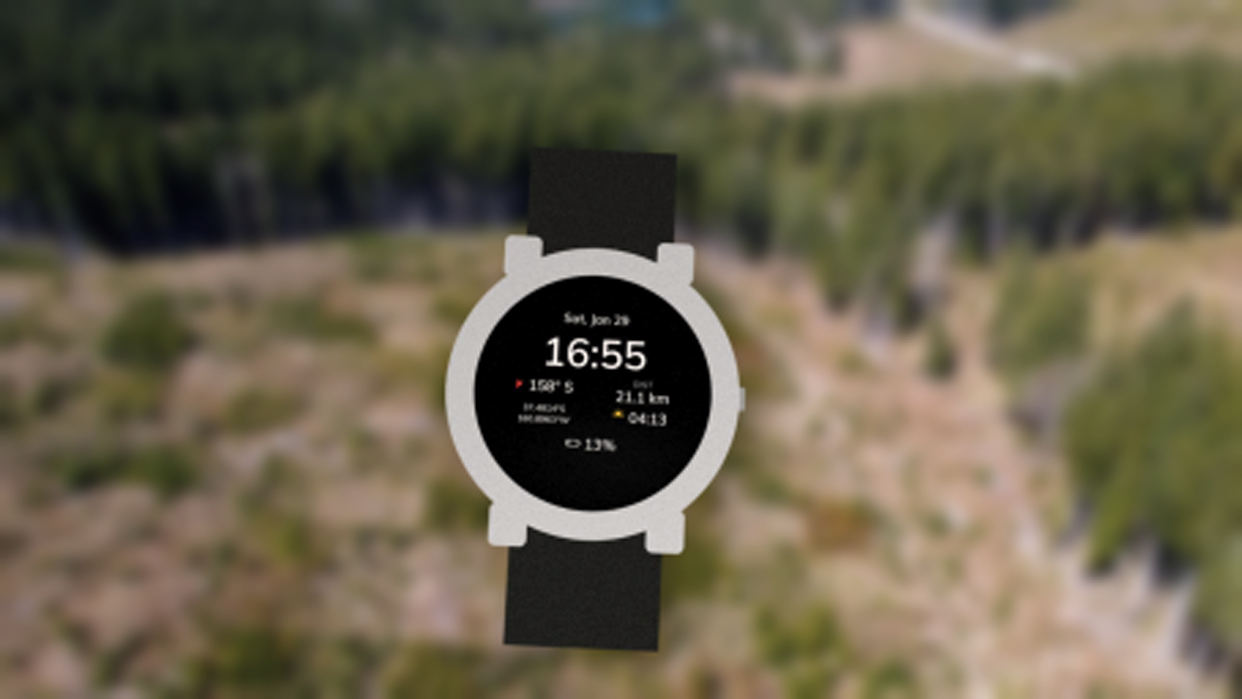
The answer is h=16 m=55
